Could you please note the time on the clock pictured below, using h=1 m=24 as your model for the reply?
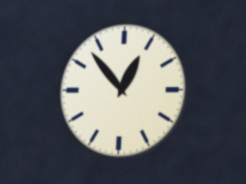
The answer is h=12 m=53
